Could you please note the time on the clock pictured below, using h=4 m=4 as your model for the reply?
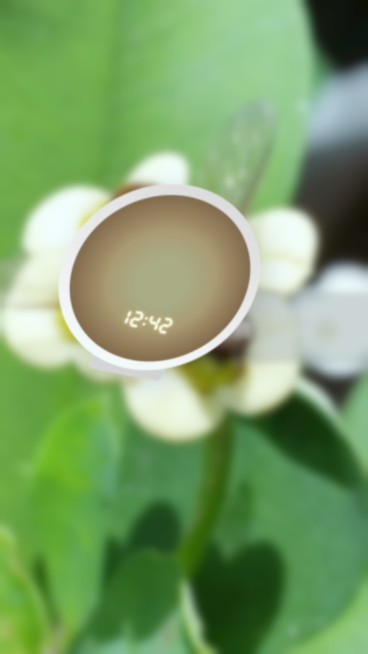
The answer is h=12 m=42
